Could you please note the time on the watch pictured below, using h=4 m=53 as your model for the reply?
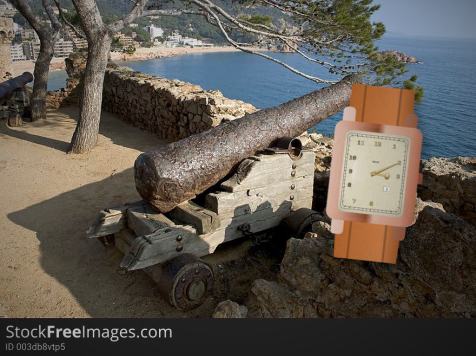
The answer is h=3 m=10
